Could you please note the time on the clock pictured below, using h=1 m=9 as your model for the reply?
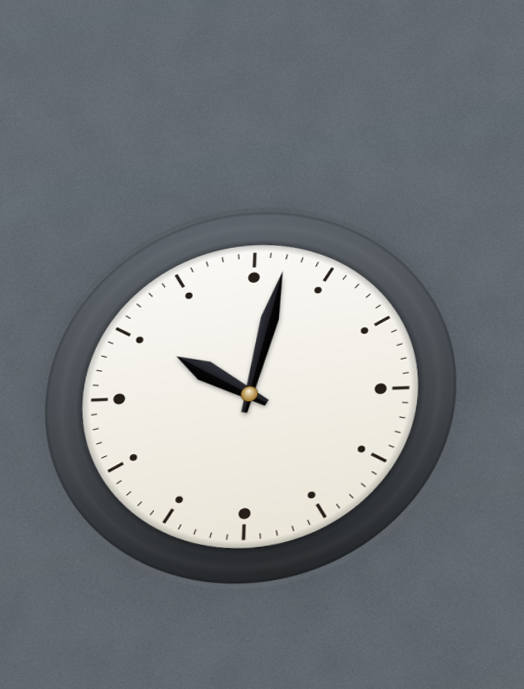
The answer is h=10 m=2
